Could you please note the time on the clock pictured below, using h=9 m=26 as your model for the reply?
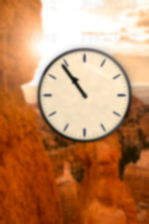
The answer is h=10 m=54
